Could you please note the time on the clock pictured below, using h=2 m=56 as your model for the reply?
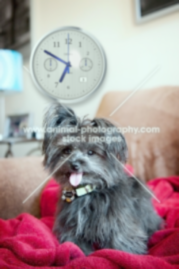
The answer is h=6 m=50
